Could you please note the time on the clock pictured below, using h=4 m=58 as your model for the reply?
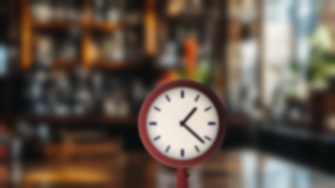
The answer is h=1 m=22
